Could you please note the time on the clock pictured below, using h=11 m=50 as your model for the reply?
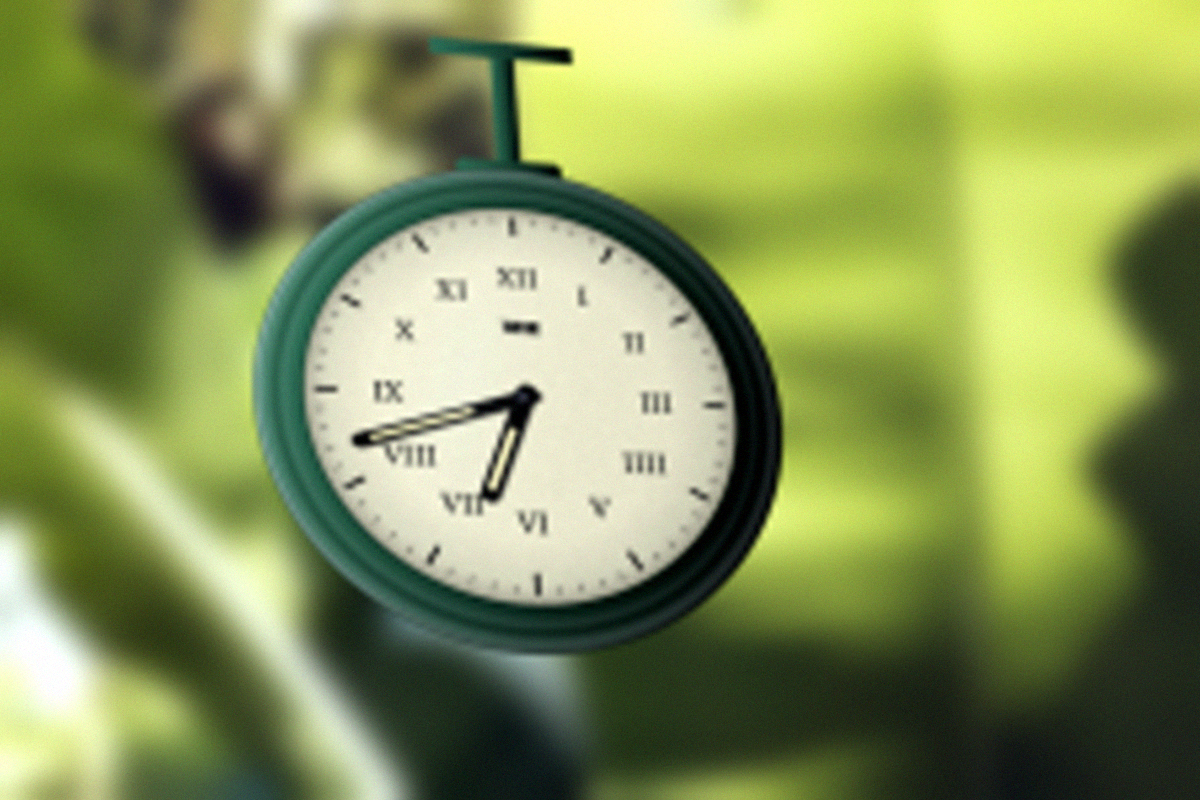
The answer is h=6 m=42
